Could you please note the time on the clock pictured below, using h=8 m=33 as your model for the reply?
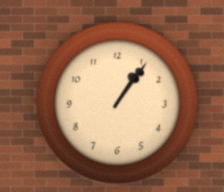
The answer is h=1 m=6
